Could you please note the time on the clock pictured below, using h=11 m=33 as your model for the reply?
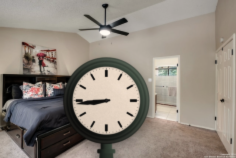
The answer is h=8 m=44
